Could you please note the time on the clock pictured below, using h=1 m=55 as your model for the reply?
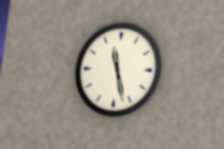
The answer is h=11 m=27
